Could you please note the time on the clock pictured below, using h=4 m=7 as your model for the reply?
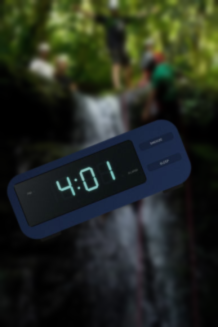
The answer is h=4 m=1
